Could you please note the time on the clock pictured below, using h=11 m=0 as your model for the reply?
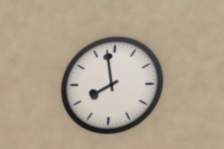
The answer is h=7 m=58
